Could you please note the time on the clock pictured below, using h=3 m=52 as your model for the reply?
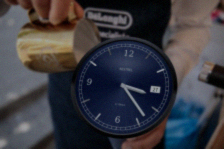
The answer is h=3 m=23
